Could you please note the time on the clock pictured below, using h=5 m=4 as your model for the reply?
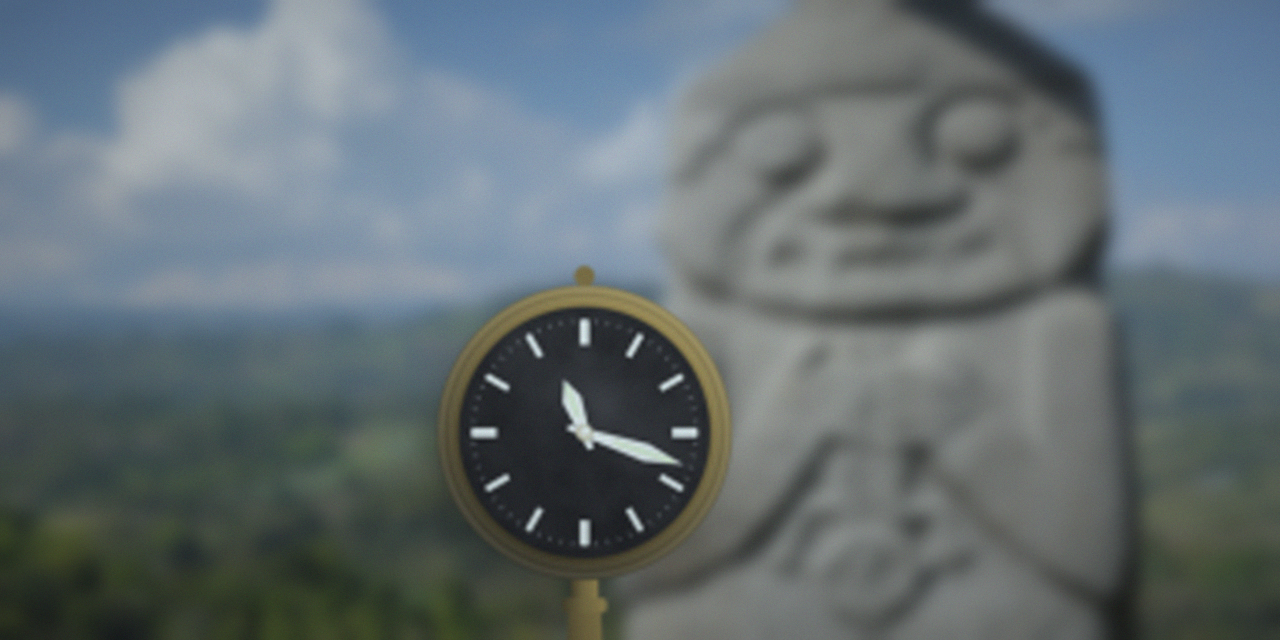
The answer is h=11 m=18
